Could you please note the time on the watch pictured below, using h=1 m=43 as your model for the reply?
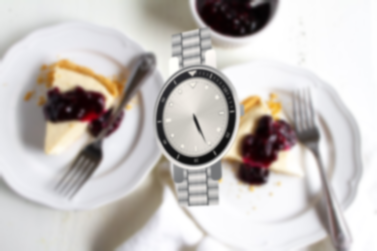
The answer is h=5 m=26
